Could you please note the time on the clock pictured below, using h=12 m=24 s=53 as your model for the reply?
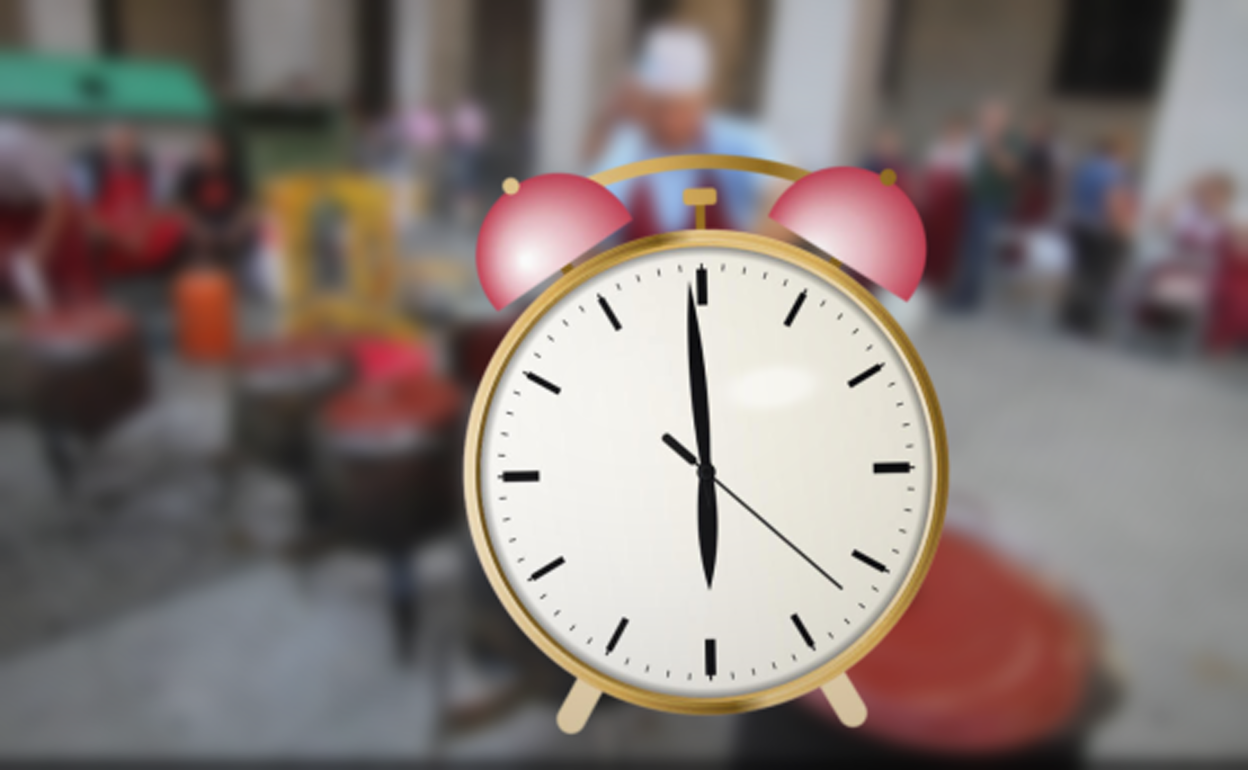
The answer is h=5 m=59 s=22
